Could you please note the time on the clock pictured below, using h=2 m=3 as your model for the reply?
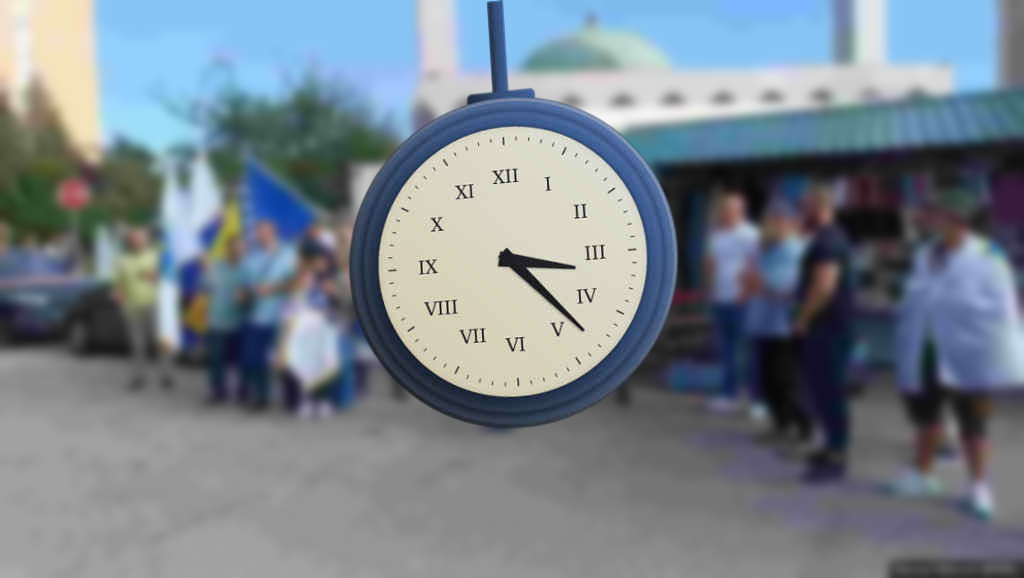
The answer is h=3 m=23
